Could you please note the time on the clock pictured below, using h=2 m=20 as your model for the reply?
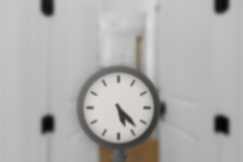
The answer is h=5 m=23
